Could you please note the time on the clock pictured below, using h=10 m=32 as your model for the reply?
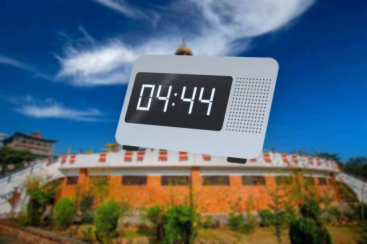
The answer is h=4 m=44
